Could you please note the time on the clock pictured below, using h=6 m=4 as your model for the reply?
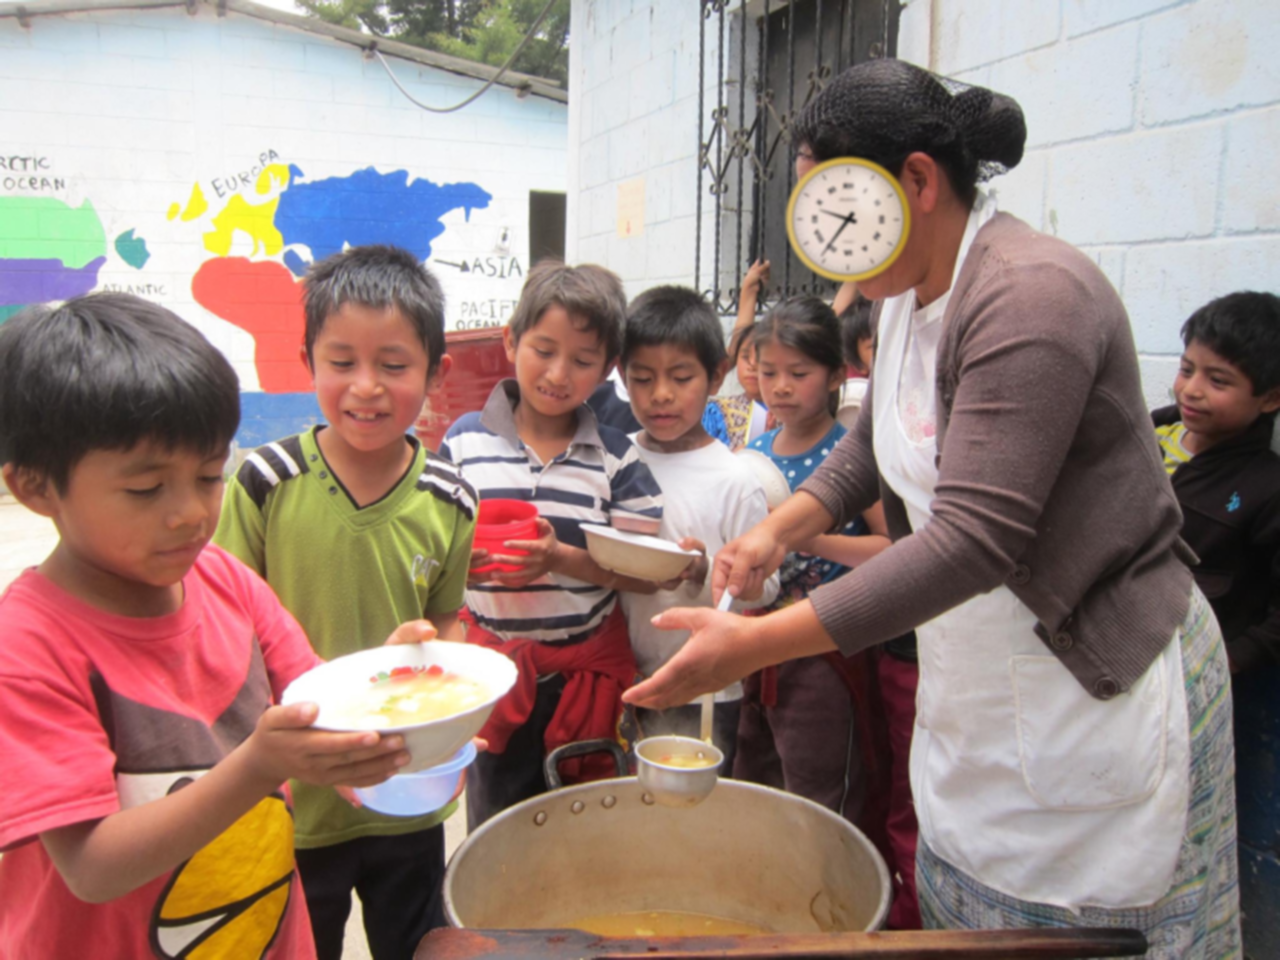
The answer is h=9 m=36
